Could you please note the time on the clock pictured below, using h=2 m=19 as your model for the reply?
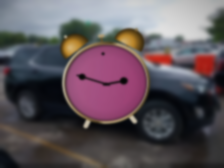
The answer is h=2 m=49
